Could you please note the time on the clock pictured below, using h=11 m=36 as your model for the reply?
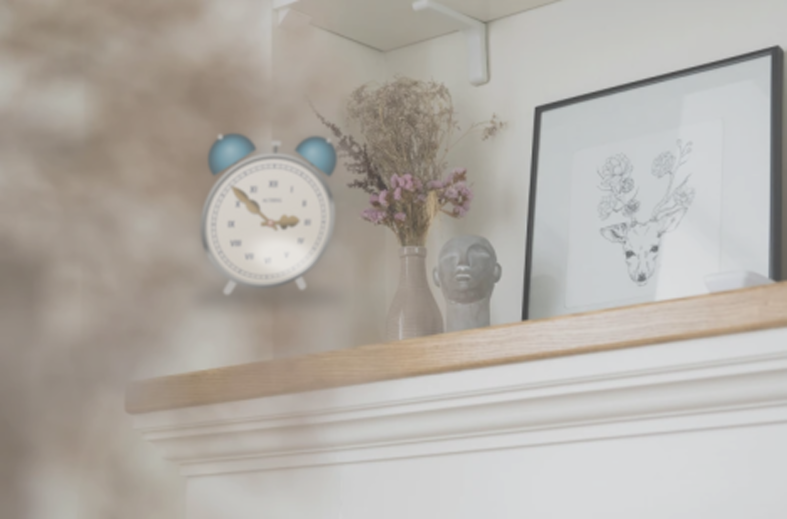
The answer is h=2 m=52
